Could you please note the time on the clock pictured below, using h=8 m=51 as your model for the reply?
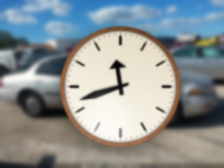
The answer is h=11 m=42
